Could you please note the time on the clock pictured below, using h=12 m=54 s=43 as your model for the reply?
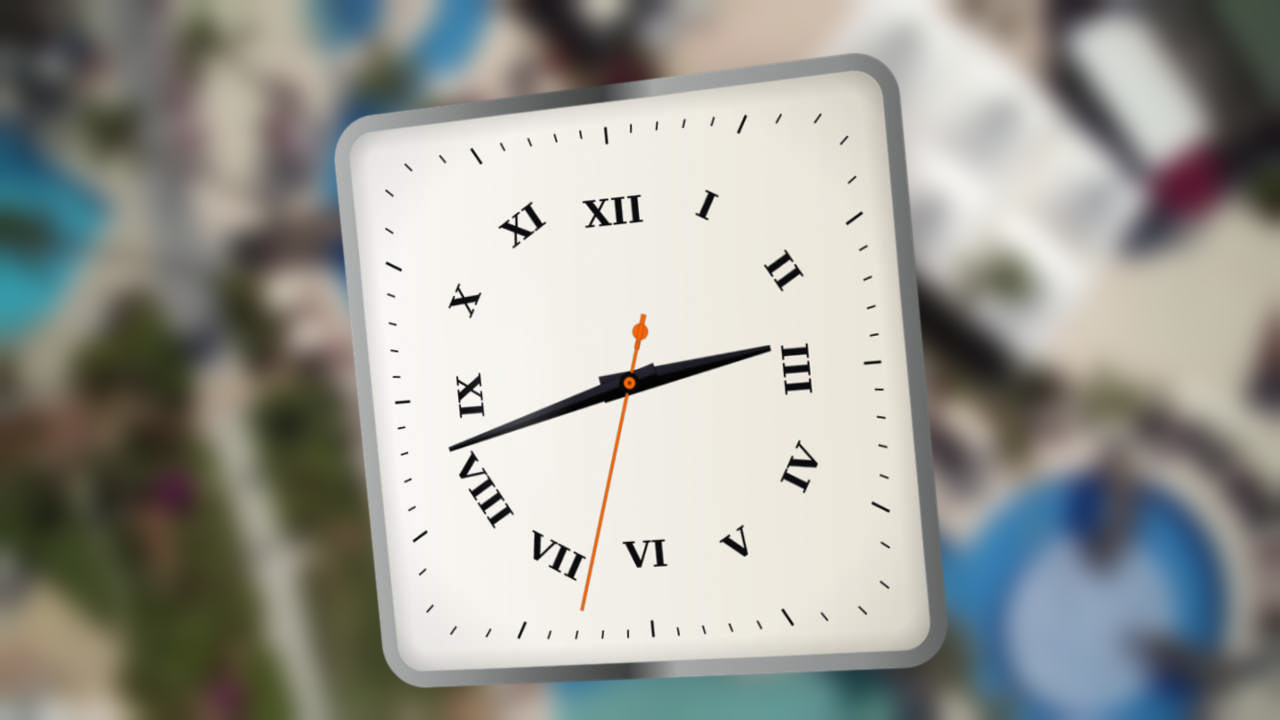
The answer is h=2 m=42 s=33
